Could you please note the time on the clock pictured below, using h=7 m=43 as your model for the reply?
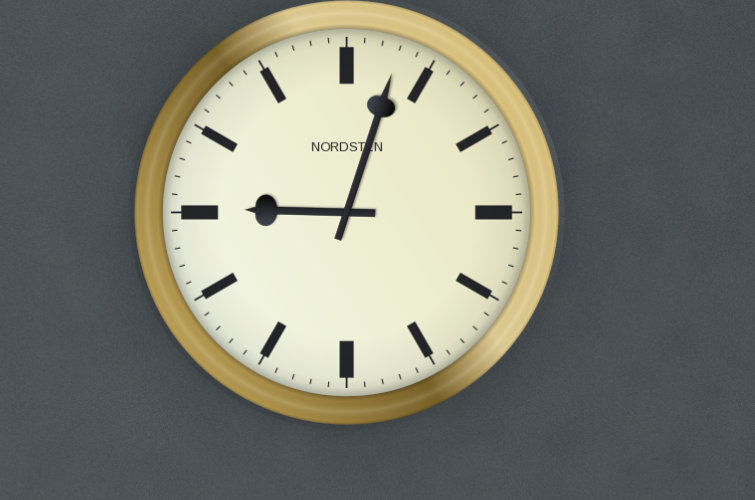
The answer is h=9 m=3
